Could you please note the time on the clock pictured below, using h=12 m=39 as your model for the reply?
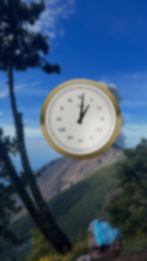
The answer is h=1 m=1
